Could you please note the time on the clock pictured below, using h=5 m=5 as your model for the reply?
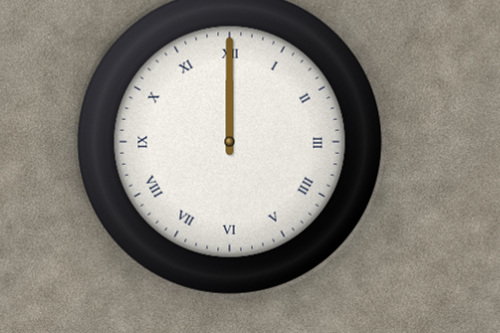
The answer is h=12 m=0
